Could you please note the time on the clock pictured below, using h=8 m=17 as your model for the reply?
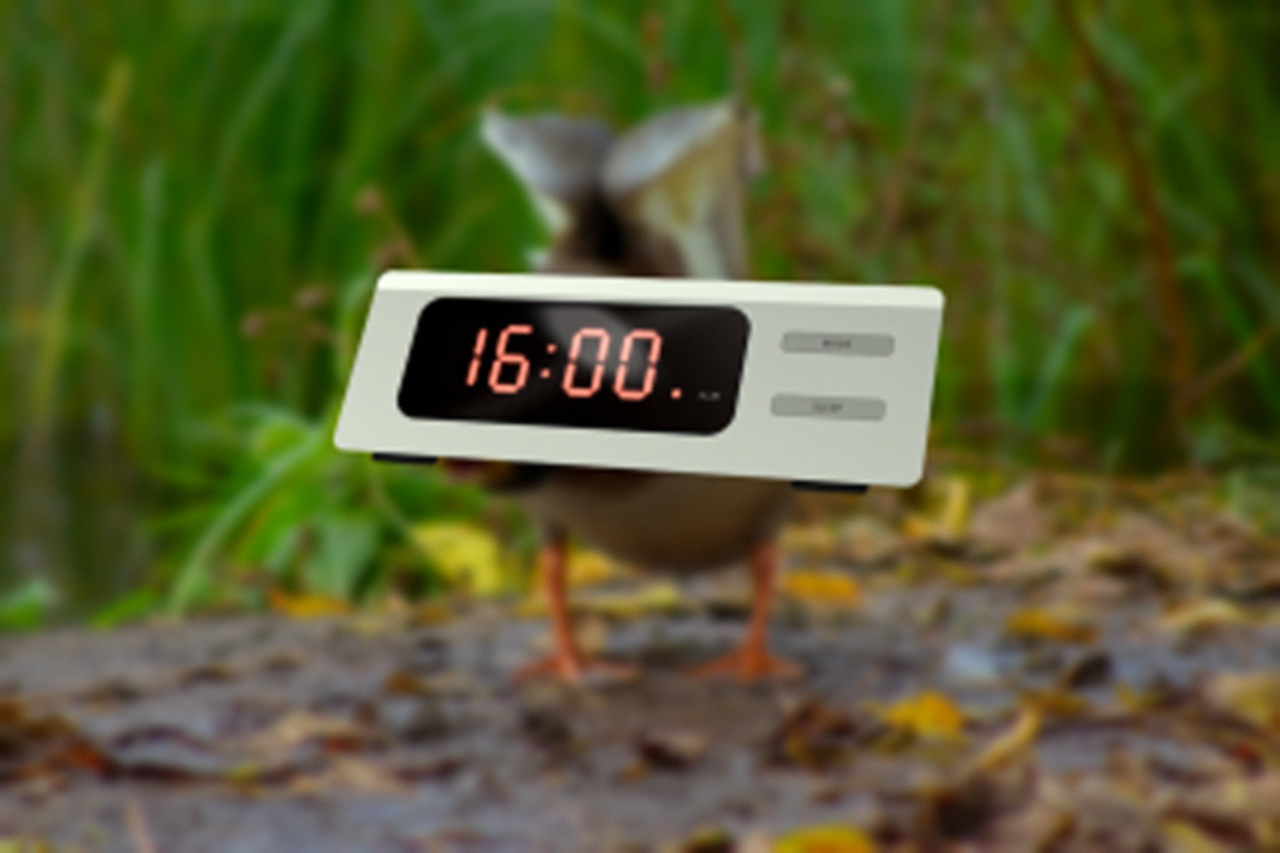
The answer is h=16 m=0
